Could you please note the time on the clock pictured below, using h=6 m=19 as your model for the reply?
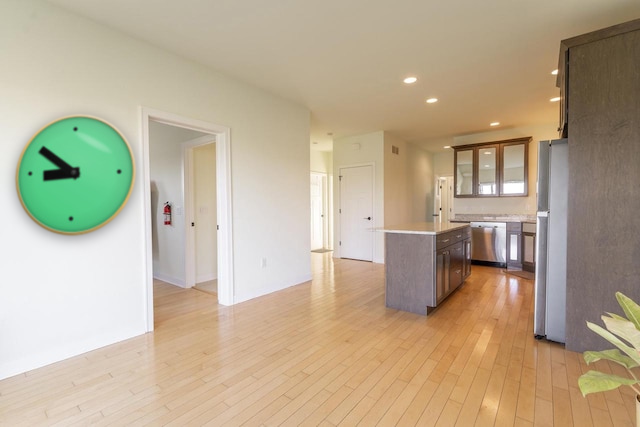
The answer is h=8 m=51
